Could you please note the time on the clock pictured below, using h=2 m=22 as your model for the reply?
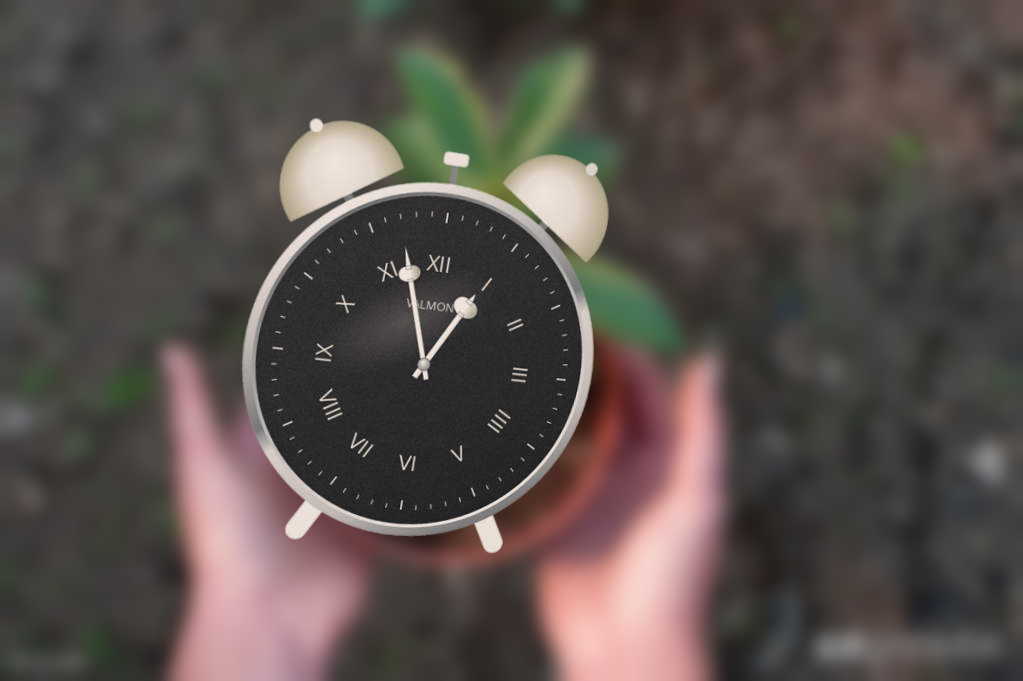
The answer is h=12 m=57
